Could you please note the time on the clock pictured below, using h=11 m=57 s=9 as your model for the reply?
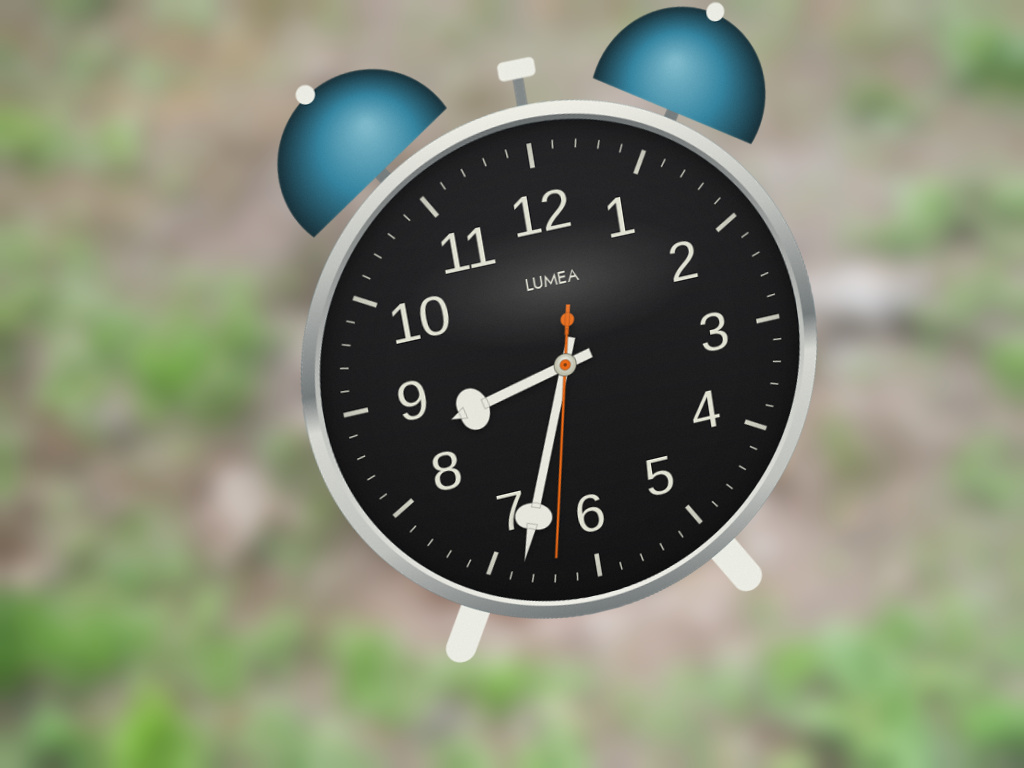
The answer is h=8 m=33 s=32
